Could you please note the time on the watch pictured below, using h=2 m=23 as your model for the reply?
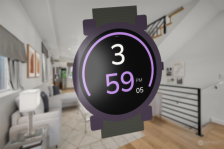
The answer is h=3 m=59
